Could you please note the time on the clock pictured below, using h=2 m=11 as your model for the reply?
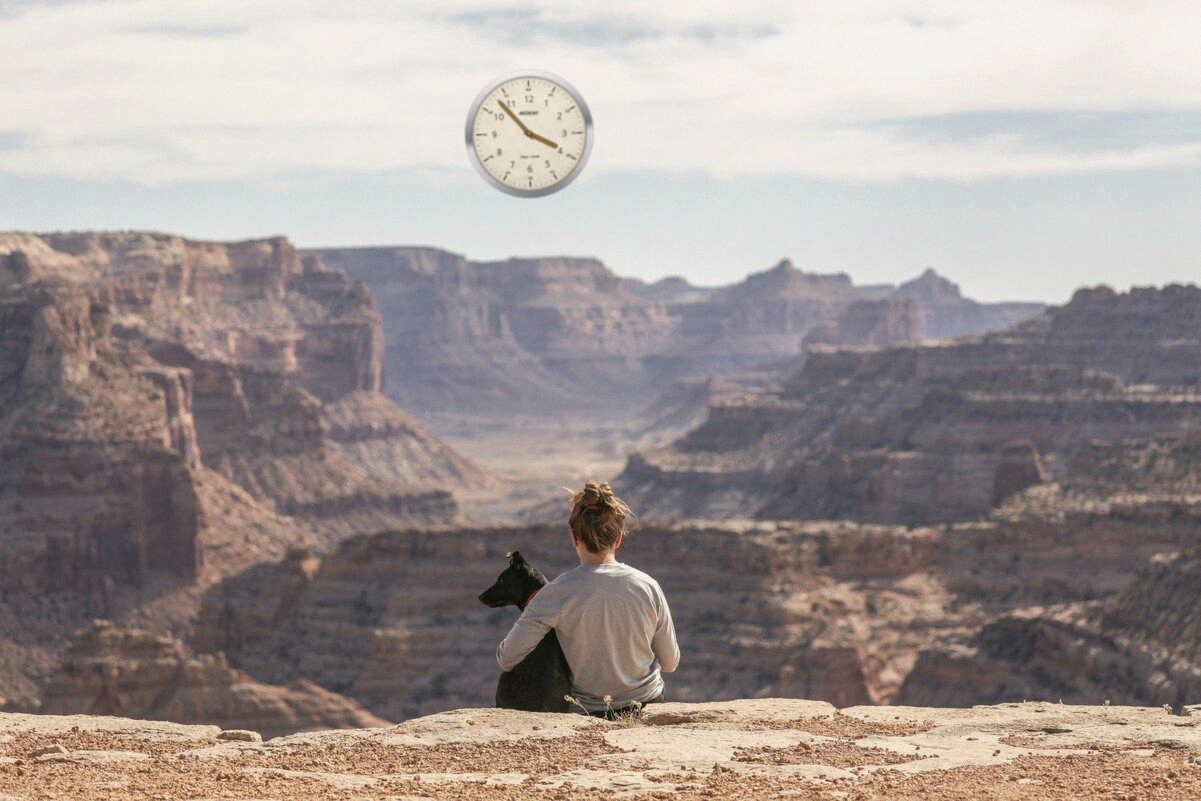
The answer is h=3 m=53
